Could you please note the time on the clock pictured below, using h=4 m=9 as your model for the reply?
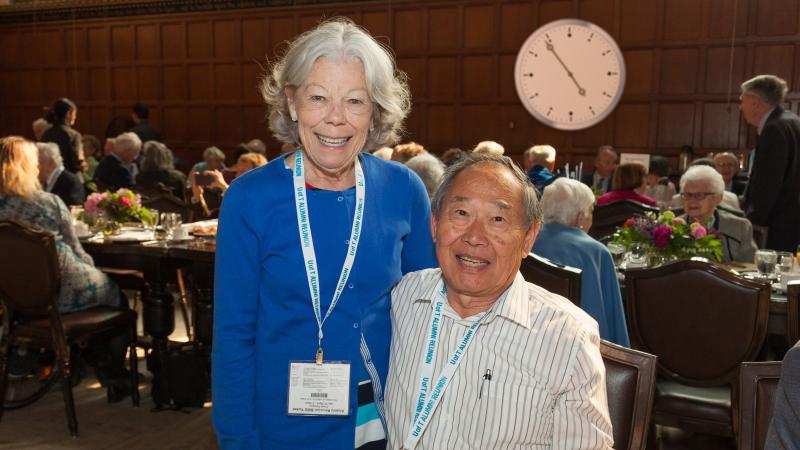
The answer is h=4 m=54
